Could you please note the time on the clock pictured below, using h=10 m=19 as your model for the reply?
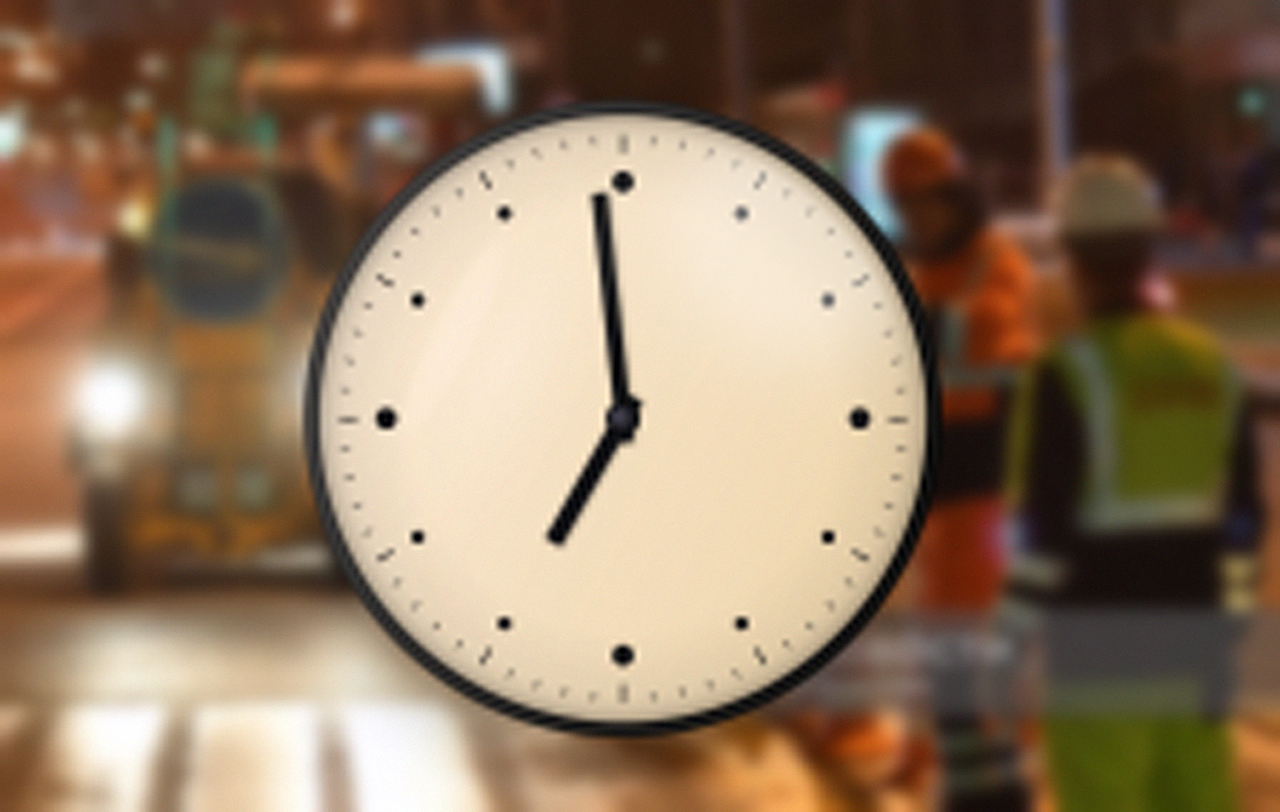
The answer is h=6 m=59
